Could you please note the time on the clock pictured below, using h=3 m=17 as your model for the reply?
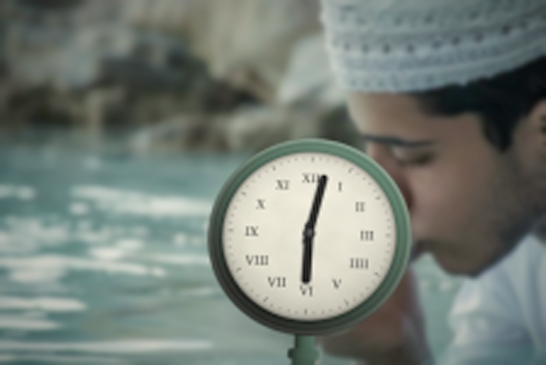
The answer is h=6 m=2
